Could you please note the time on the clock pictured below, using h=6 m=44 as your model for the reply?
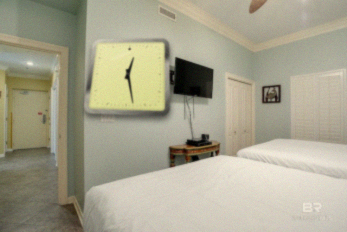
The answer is h=12 m=28
